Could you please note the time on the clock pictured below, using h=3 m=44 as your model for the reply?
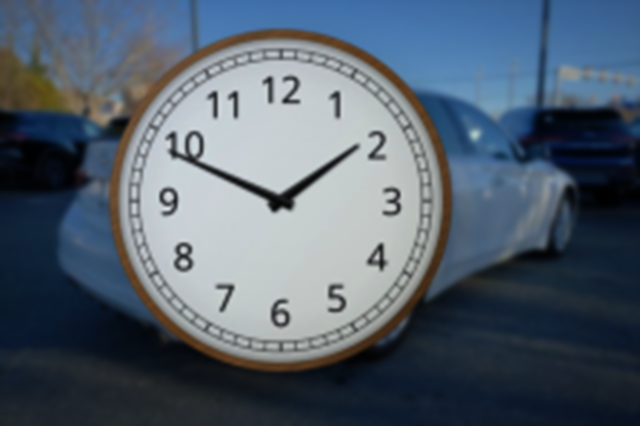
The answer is h=1 m=49
